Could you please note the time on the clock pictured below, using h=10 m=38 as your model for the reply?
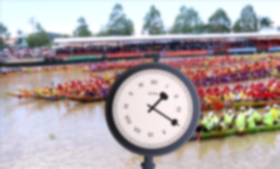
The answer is h=1 m=20
